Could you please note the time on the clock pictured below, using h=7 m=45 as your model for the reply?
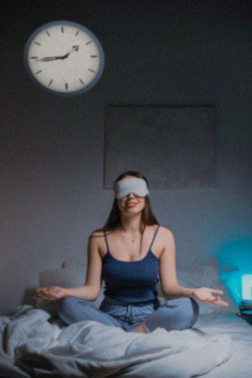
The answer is h=1 m=44
